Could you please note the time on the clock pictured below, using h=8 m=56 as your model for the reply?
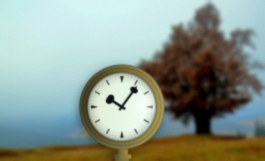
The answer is h=10 m=6
